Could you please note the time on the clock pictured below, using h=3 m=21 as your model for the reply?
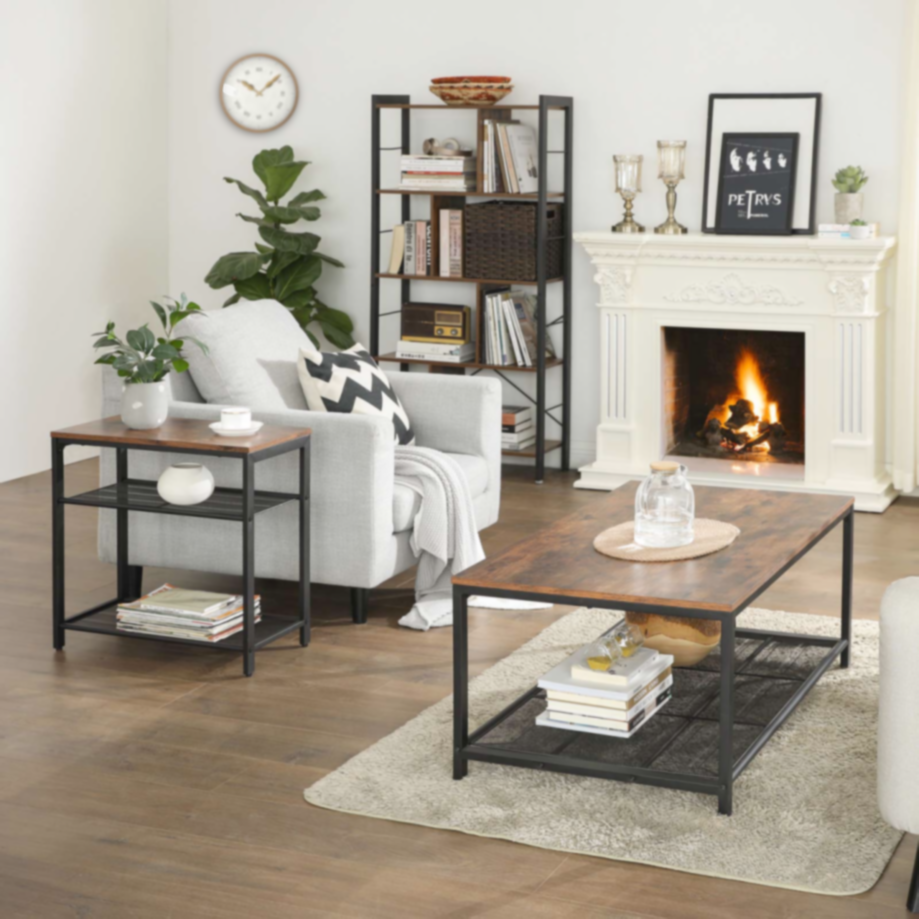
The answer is h=10 m=8
